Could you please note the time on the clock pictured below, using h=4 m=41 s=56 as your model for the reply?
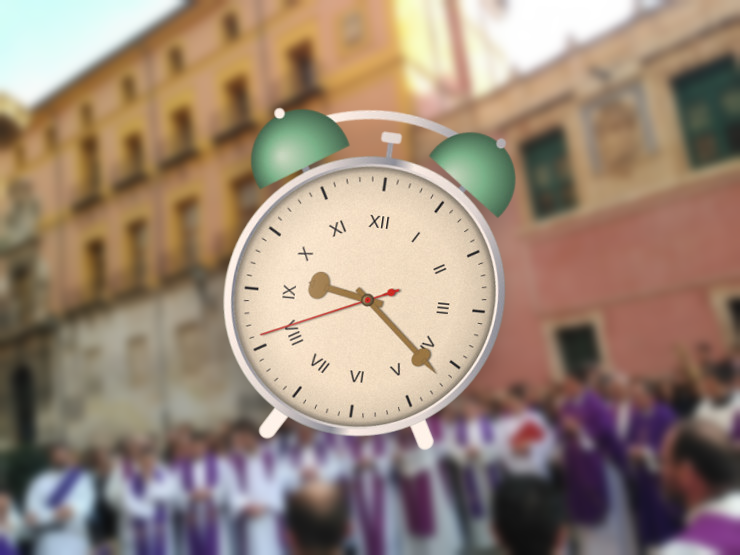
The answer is h=9 m=21 s=41
